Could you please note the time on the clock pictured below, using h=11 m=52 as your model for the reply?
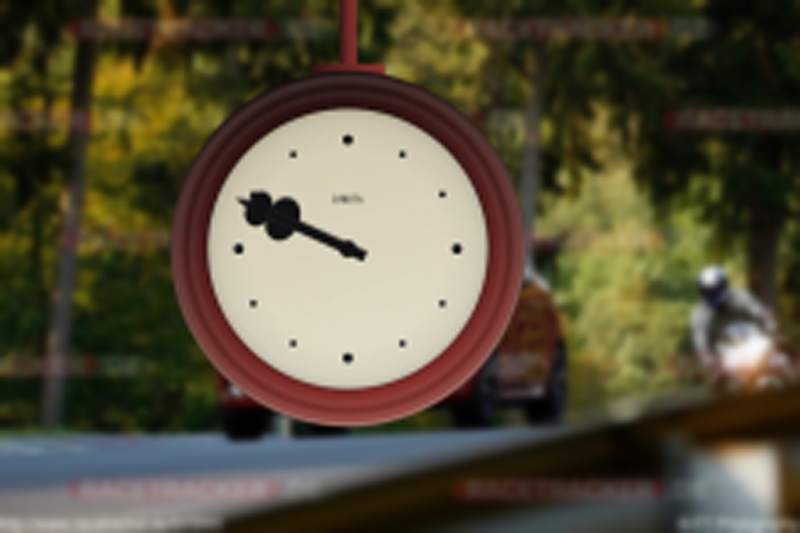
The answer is h=9 m=49
